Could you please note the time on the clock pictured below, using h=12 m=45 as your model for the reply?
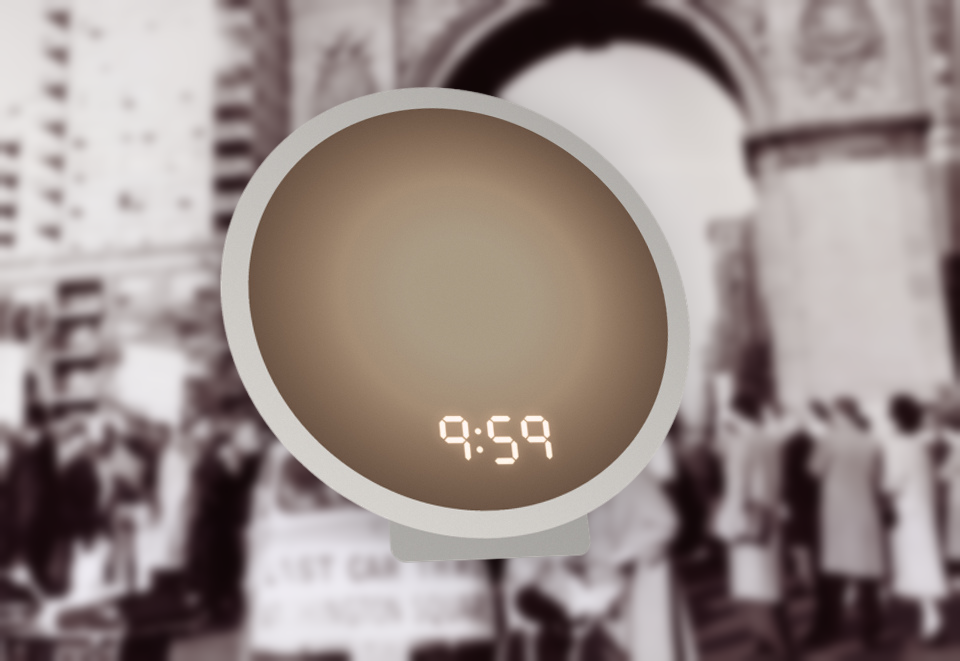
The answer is h=9 m=59
